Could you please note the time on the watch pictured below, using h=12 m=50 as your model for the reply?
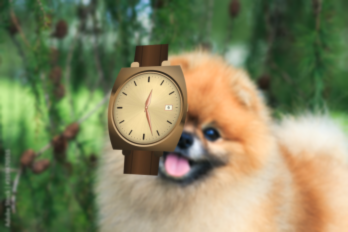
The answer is h=12 m=27
